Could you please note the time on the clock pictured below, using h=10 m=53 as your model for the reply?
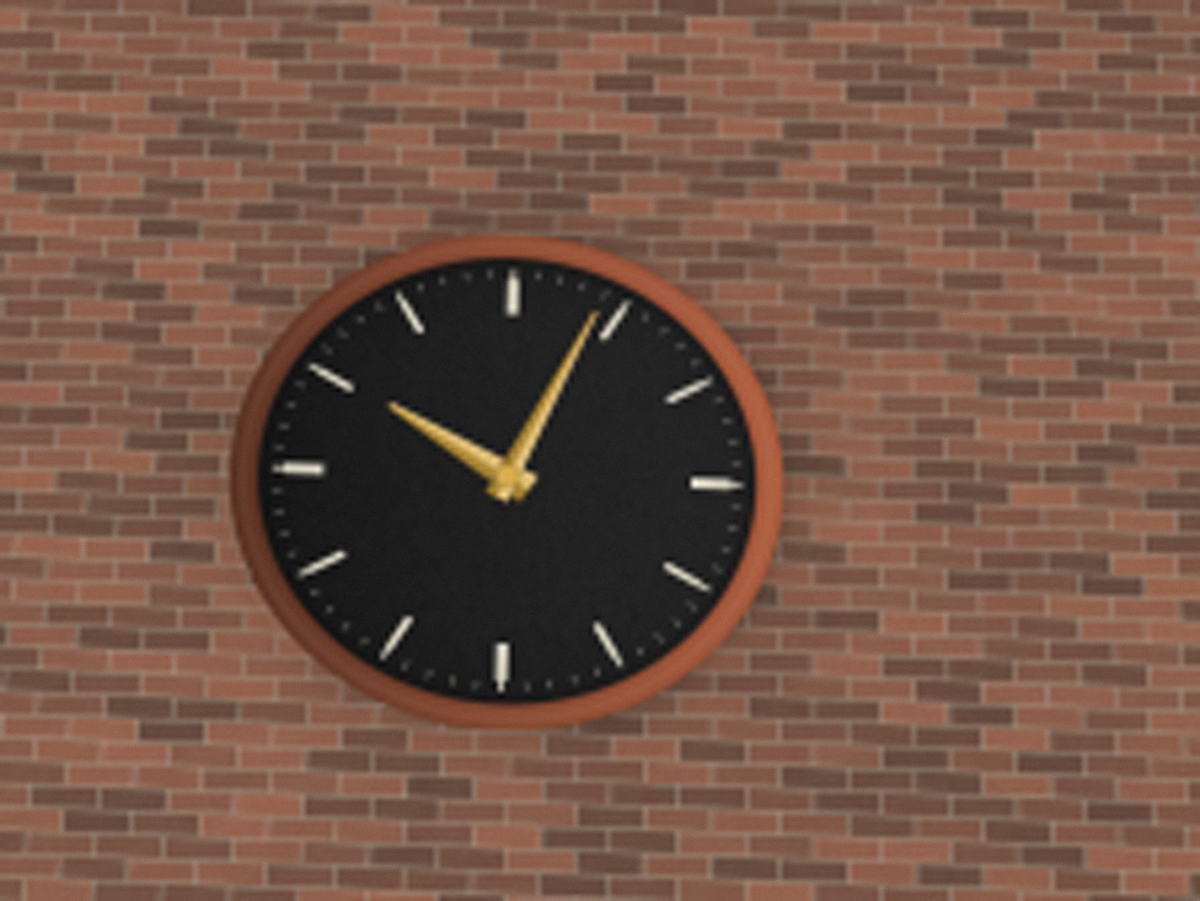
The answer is h=10 m=4
